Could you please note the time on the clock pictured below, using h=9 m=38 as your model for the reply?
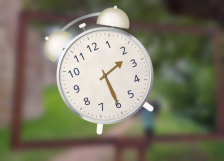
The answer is h=2 m=30
